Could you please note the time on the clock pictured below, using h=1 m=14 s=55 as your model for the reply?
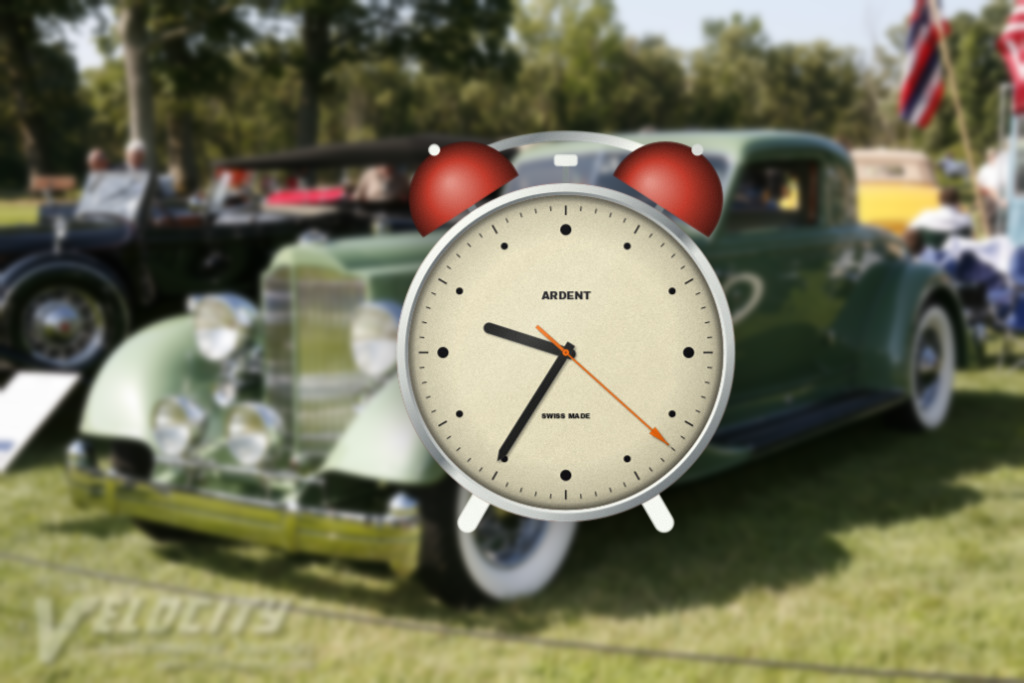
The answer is h=9 m=35 s=22
